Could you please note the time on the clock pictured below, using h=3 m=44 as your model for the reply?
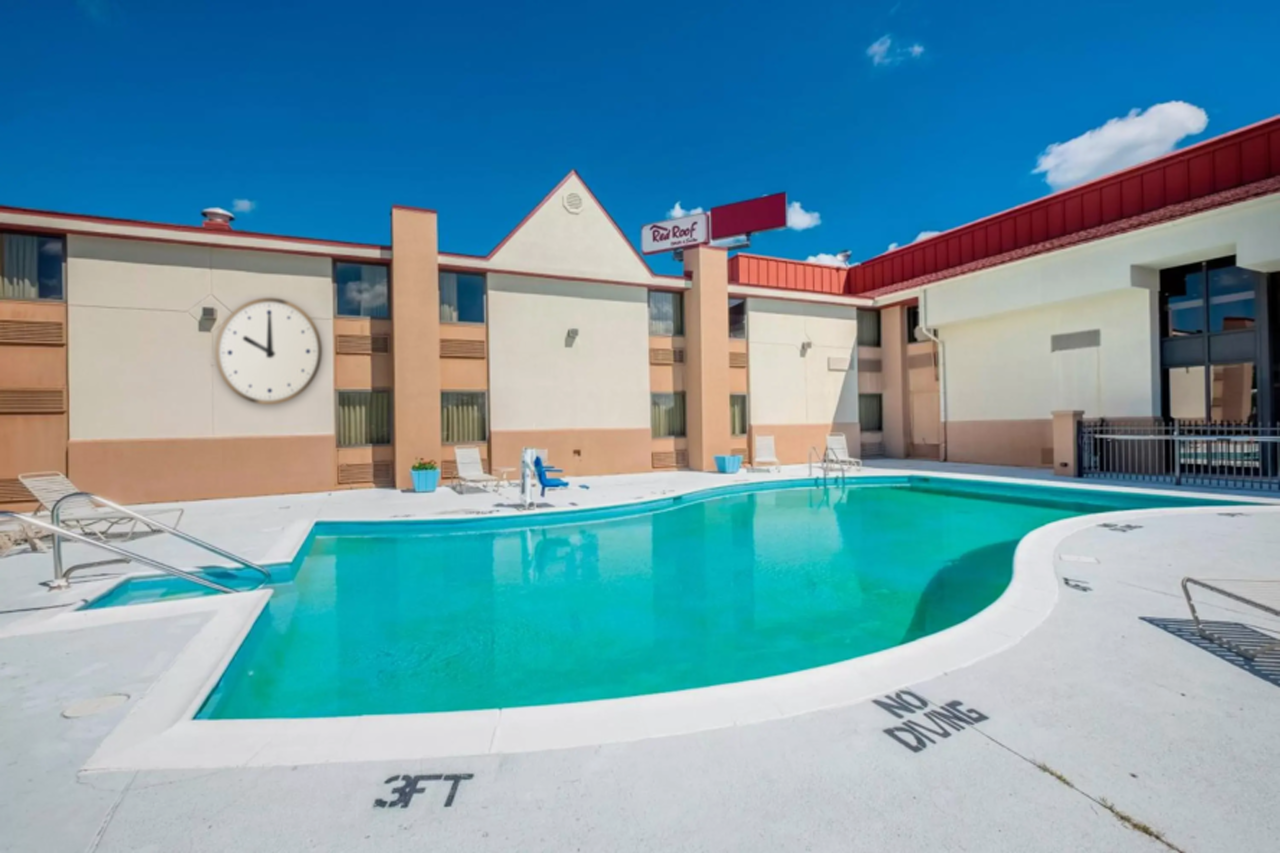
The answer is h=10 m=0
